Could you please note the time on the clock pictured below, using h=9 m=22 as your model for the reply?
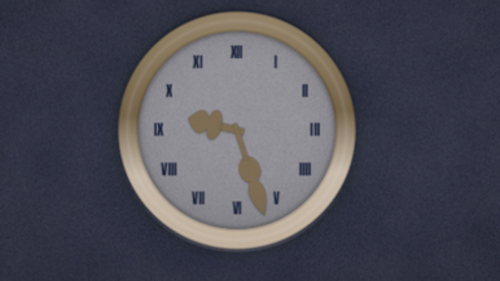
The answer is h=9 m=27
